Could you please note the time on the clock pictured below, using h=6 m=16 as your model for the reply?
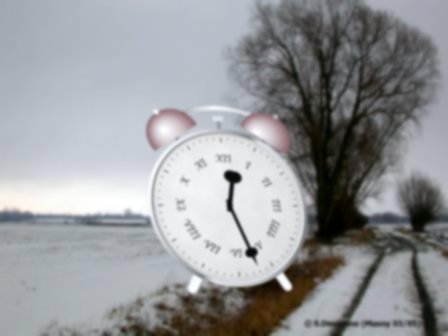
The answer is h=12 m=27
